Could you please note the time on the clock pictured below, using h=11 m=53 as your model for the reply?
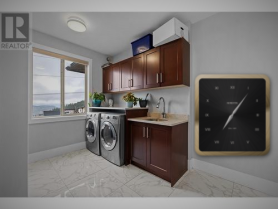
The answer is h=7 m=6
